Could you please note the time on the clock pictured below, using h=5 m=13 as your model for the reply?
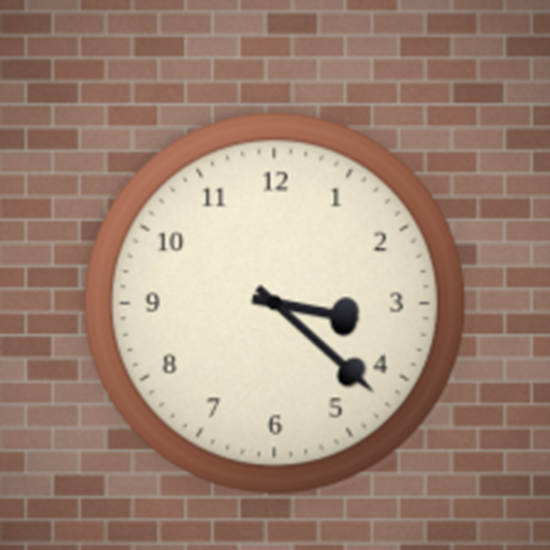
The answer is h=3 m=22
